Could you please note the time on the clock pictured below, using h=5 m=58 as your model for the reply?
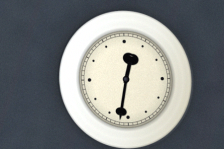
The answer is h=12 m=32
